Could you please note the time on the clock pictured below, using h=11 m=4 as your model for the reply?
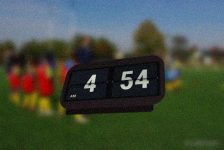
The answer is h=4 m=54
